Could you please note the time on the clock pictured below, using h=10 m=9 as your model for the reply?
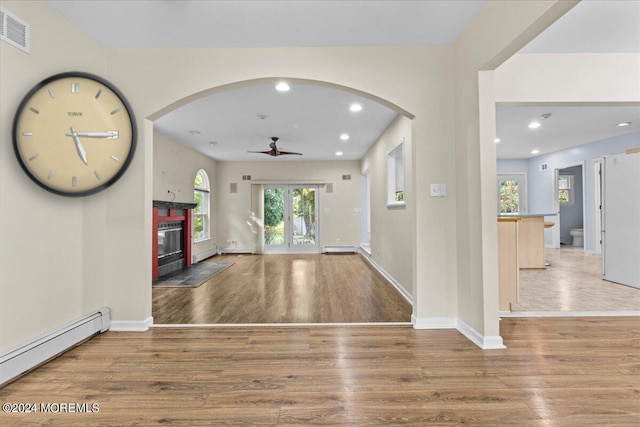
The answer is h=5 m=15
